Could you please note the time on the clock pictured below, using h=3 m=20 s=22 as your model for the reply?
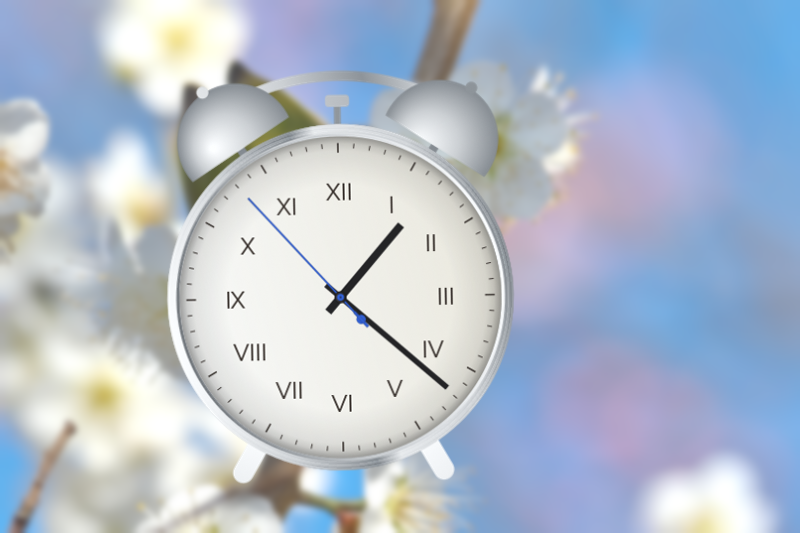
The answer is h=1 m=21 s=53
